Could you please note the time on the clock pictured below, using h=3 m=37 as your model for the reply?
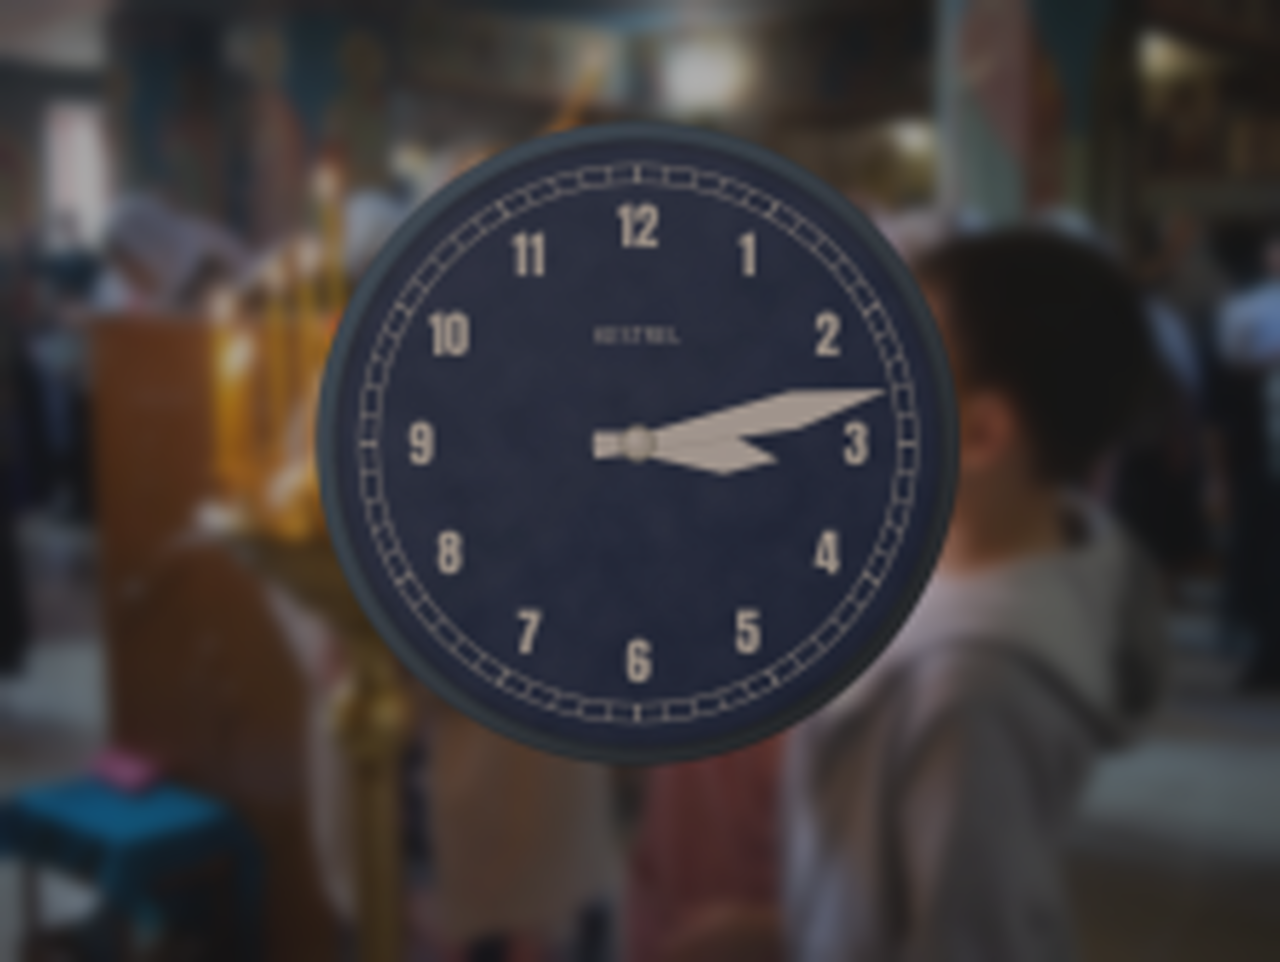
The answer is h=3 m=13
